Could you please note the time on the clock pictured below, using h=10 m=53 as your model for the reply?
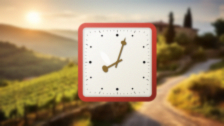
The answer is h=8 m=3
